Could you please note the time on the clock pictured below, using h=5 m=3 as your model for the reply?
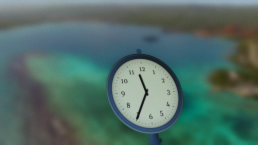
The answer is h=11 m=35
